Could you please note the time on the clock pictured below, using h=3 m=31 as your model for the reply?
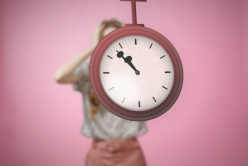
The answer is h=10 m=53
